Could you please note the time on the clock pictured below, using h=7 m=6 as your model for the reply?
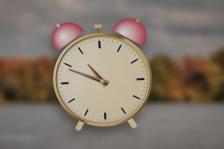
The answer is h=10 m=49
